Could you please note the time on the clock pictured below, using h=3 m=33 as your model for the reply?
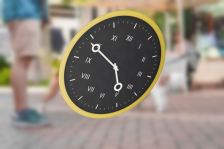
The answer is h=4 m=49
